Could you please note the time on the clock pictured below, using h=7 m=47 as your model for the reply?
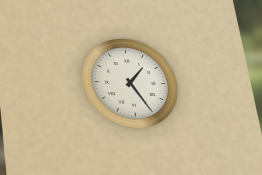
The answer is h=1 m=25
